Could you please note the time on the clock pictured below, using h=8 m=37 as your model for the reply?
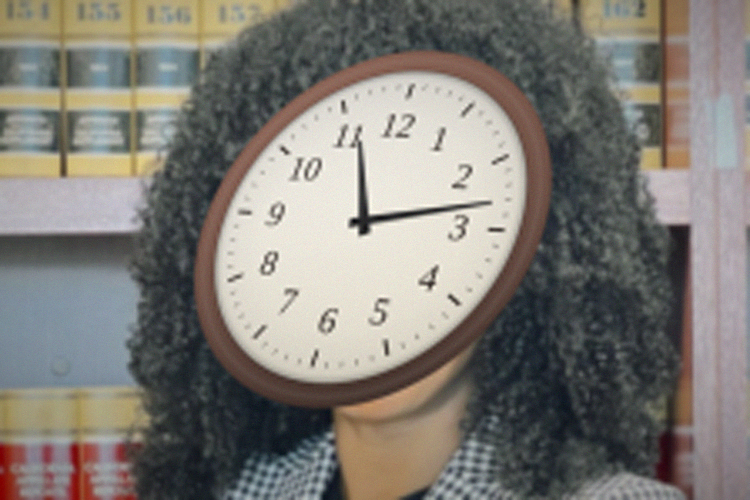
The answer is h=11 m=13
